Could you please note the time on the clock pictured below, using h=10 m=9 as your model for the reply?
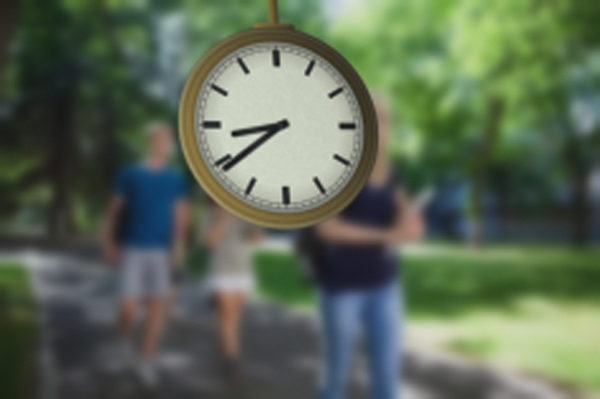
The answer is h=8 m=39
